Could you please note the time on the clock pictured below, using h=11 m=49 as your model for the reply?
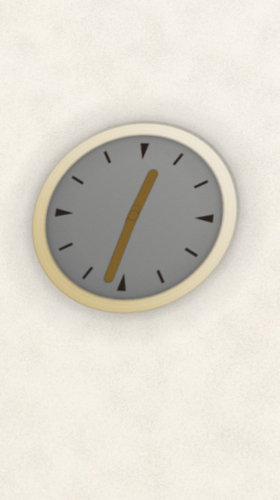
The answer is h=12 m=32
